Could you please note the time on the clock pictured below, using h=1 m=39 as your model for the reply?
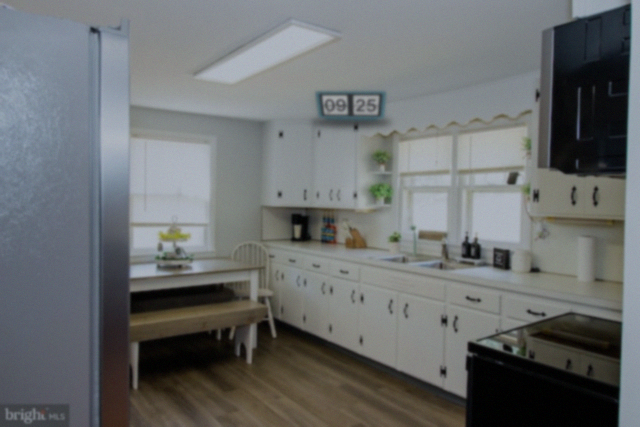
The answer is h=9 m=25
